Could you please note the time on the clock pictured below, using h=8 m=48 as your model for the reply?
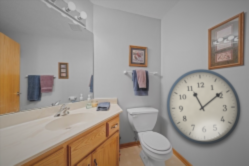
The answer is h=11 m=9
